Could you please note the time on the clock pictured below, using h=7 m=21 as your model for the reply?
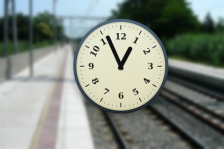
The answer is h=12 m=56
